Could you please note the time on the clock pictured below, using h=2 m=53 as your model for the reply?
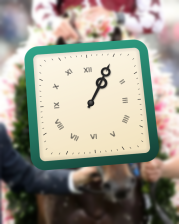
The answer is h=1 m=5
